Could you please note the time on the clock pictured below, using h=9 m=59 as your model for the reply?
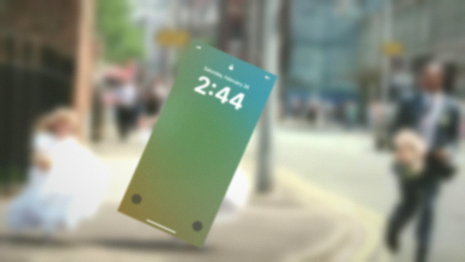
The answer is h=2 m=44
